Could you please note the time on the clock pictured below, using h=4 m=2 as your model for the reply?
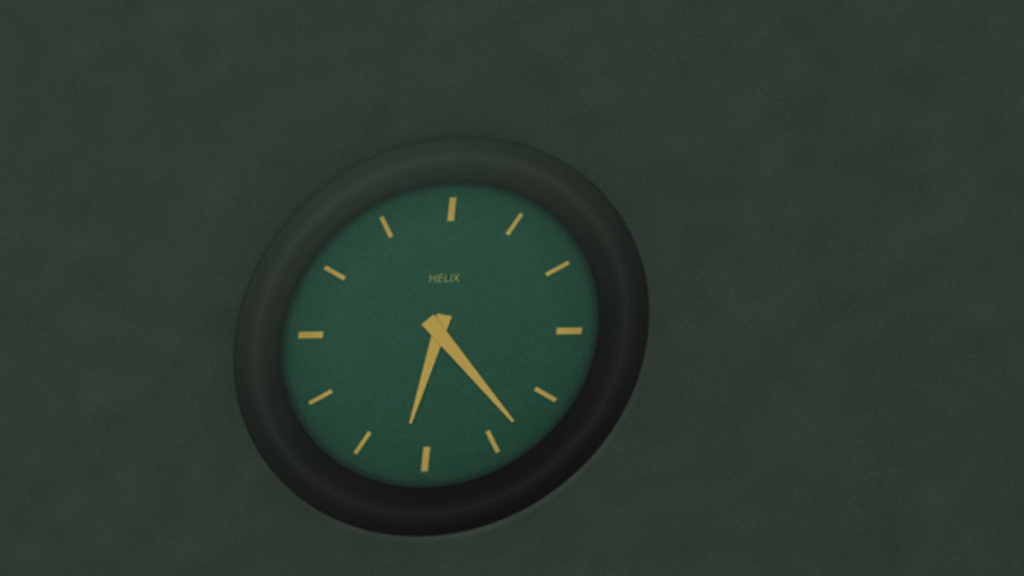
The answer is h=6 m=23
